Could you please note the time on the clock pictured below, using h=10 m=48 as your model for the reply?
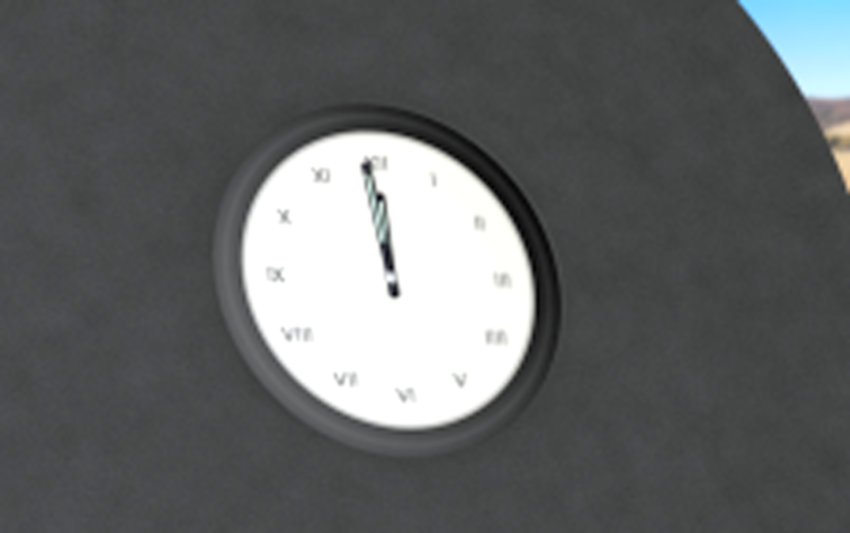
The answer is h=11 m=59
